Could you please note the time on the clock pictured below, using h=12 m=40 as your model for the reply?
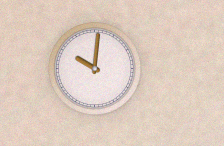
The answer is h=10 m=1
